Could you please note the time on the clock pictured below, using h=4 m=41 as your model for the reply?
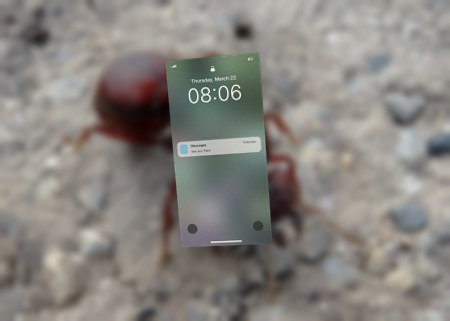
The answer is h=8 m=6
